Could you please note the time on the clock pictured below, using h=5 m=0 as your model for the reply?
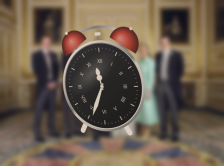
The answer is h=11 m=34
